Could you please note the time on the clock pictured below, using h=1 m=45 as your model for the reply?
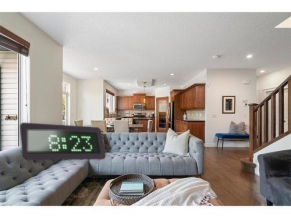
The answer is h=8 m=23
